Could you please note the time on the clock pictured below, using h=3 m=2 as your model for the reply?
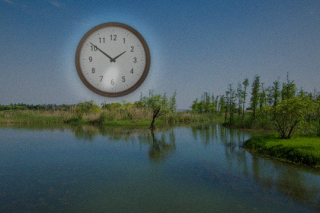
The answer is h=1 m=51
